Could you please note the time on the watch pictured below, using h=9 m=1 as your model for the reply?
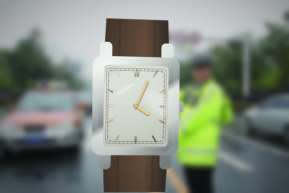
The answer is h=4 m=4
